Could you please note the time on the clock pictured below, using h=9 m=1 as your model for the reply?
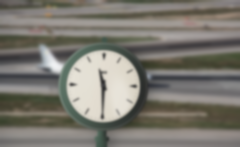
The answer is h=11 m=30
